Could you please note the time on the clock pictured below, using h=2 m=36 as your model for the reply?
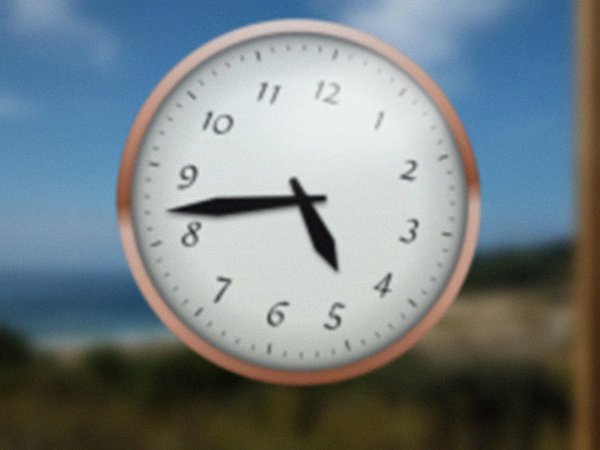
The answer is h=4 m=42
